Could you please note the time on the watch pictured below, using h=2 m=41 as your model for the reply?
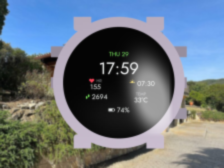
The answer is h=17 m=59
